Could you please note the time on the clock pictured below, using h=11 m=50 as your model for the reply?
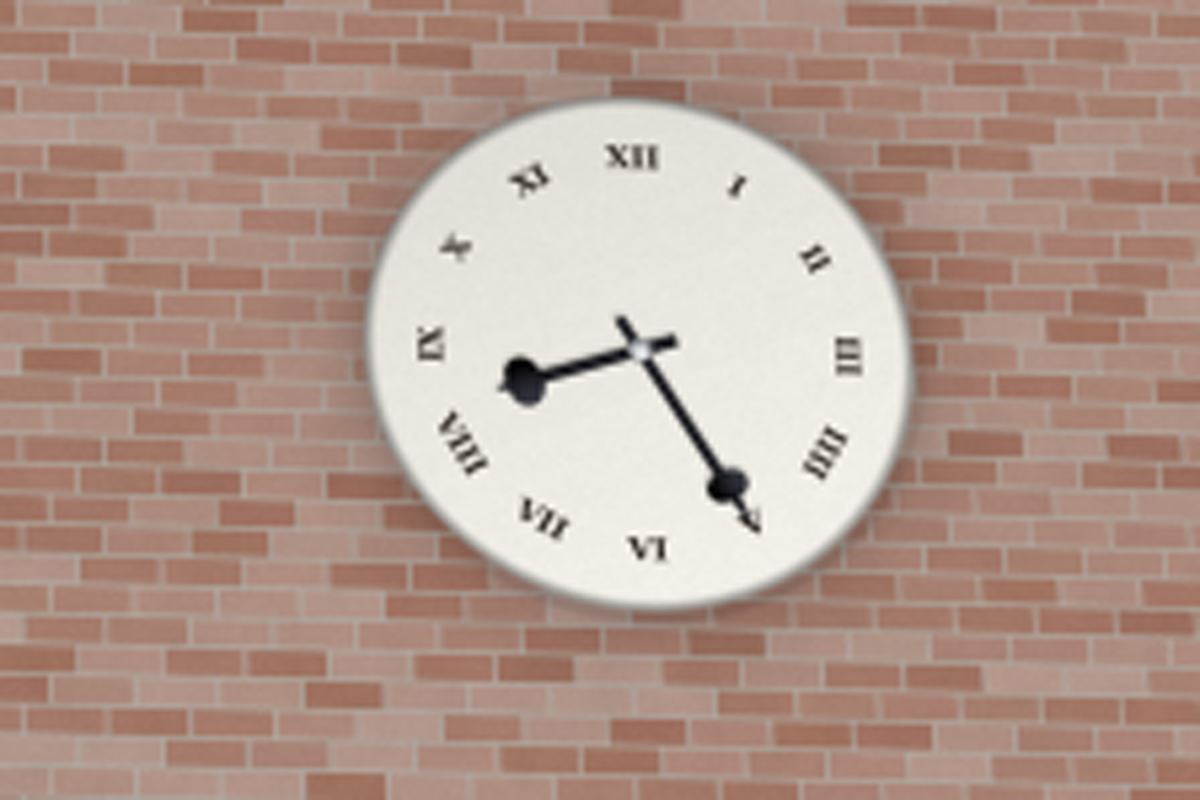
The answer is h=8 m=25
